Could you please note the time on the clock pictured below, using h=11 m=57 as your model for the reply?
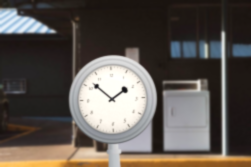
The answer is h=1 m=52
